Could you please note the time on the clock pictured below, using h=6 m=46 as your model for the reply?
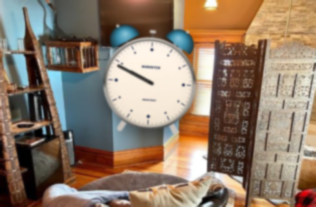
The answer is h=9 m=49
